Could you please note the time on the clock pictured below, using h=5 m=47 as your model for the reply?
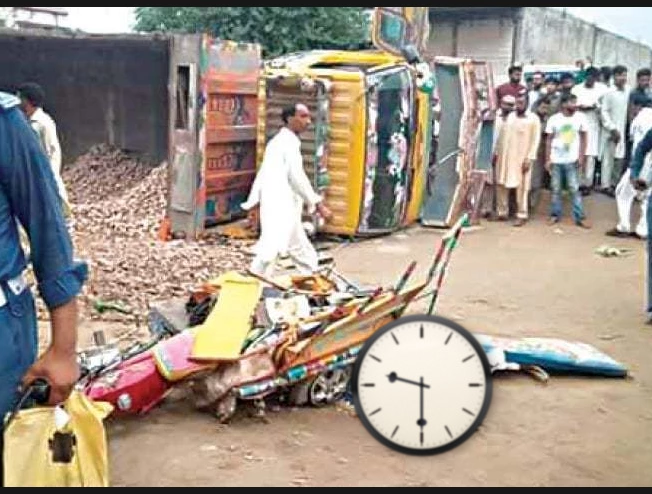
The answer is h=9 m=30
